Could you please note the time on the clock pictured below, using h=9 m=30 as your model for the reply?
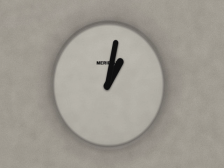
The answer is h=1 m=2
